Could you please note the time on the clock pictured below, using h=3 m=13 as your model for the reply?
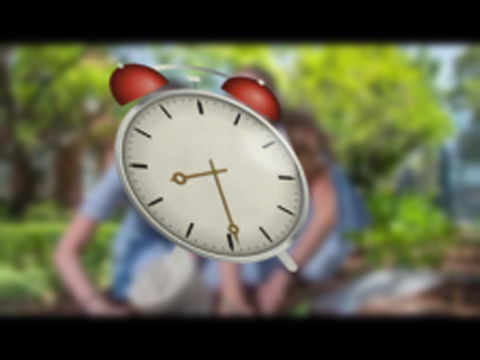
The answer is h=8 m=29
